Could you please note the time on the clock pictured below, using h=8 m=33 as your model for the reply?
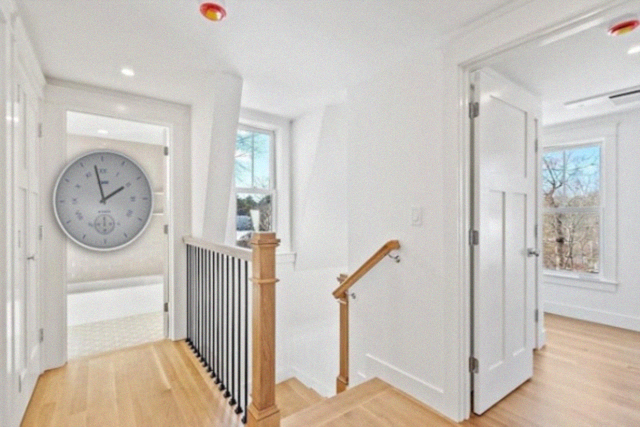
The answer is h=1 m=58
